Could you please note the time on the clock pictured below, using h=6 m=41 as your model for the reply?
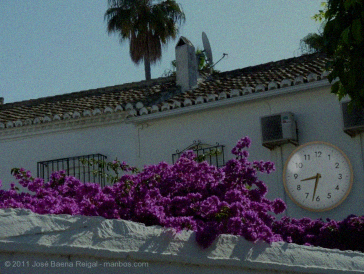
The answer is h=8 m=32
